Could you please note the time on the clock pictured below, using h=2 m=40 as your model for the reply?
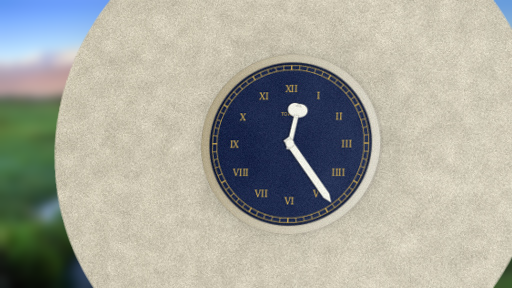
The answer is h=12 m=24
